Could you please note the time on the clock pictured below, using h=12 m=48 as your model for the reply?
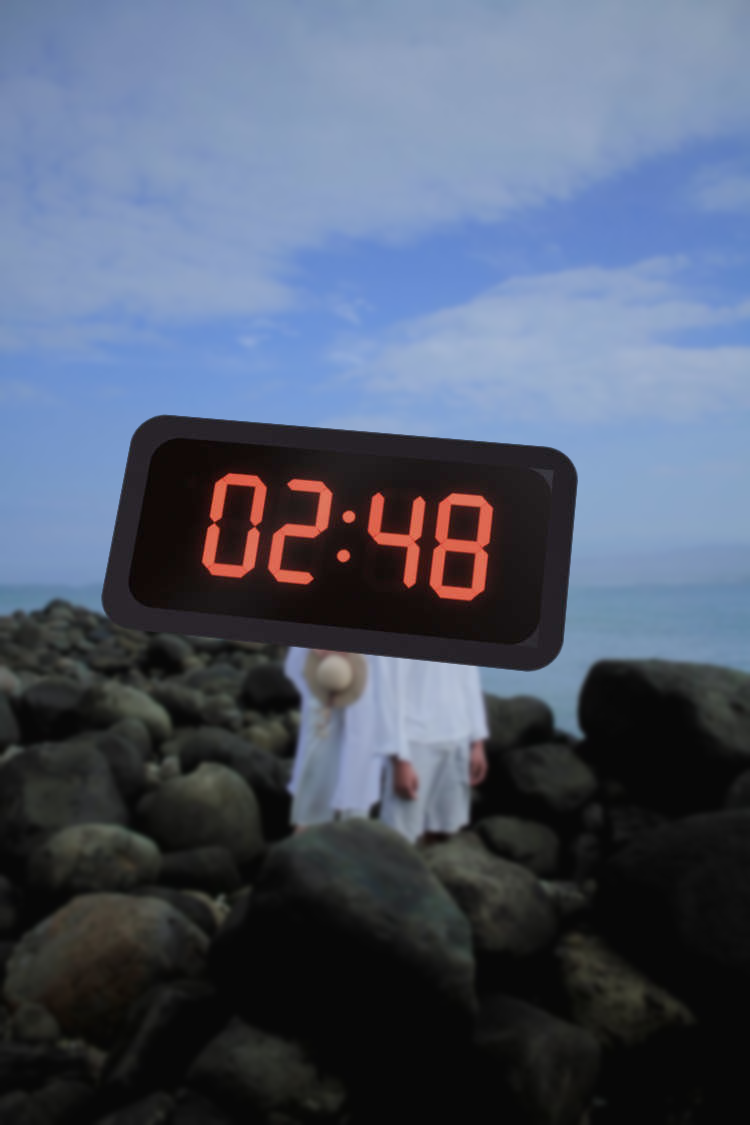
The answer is h=2 m=48
